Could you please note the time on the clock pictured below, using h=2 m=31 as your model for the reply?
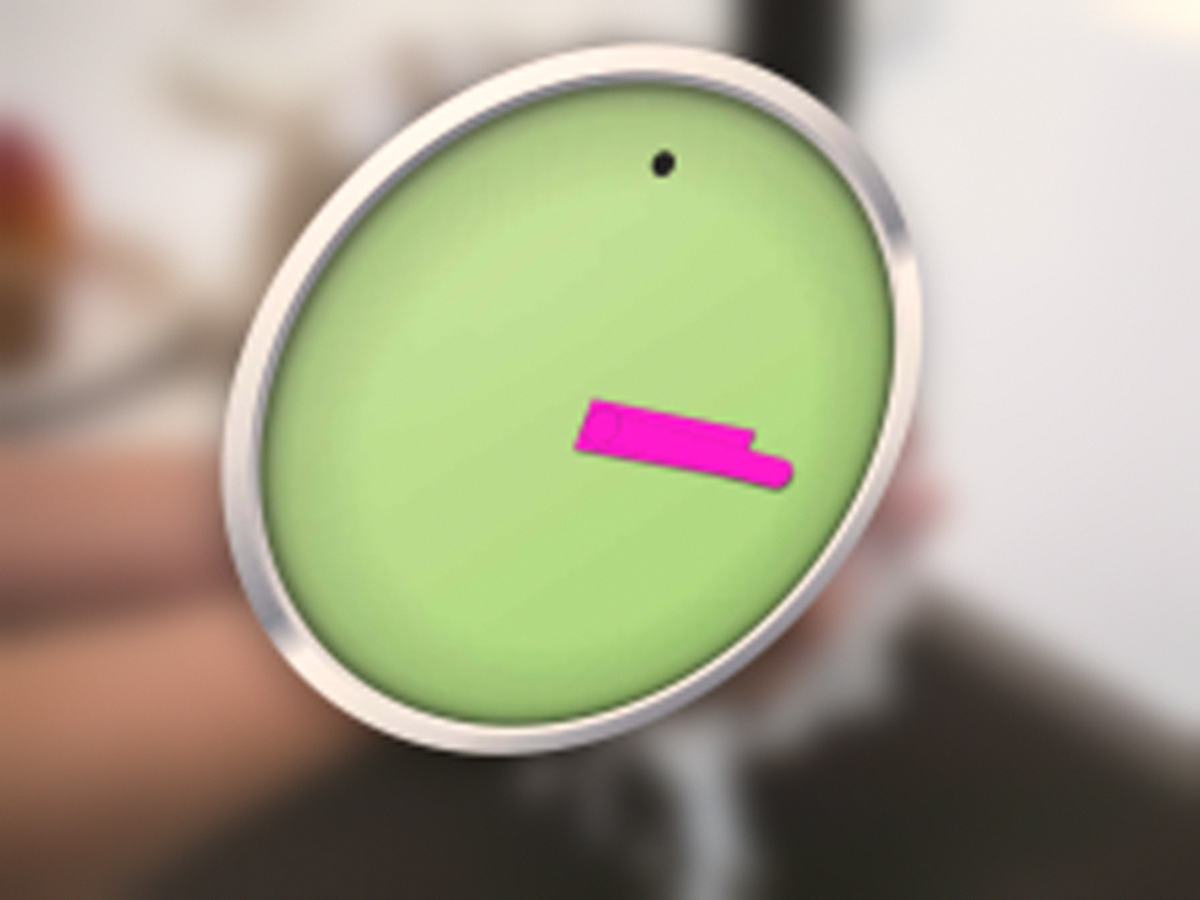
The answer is h=3 m=17
